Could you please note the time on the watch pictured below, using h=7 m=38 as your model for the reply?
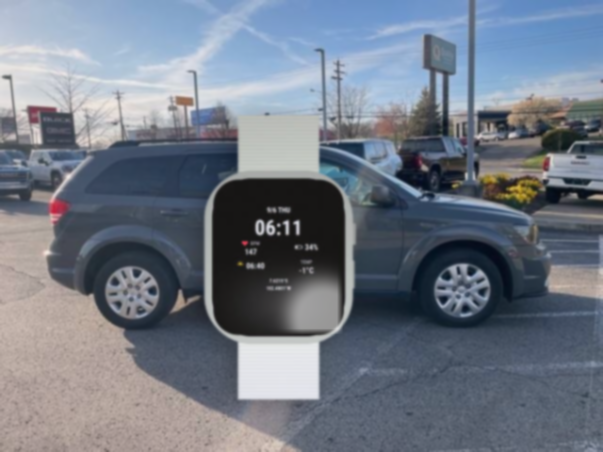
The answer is h=6 m=11
